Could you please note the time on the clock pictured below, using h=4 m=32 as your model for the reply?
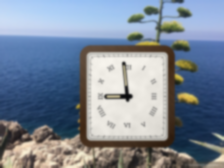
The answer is h=8 m=59
